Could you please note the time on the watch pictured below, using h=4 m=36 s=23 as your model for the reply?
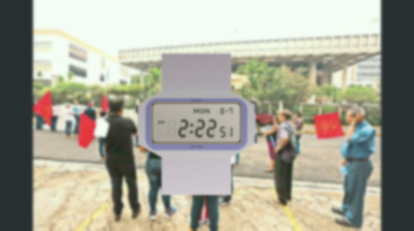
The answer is h=2 m=22 s=51
